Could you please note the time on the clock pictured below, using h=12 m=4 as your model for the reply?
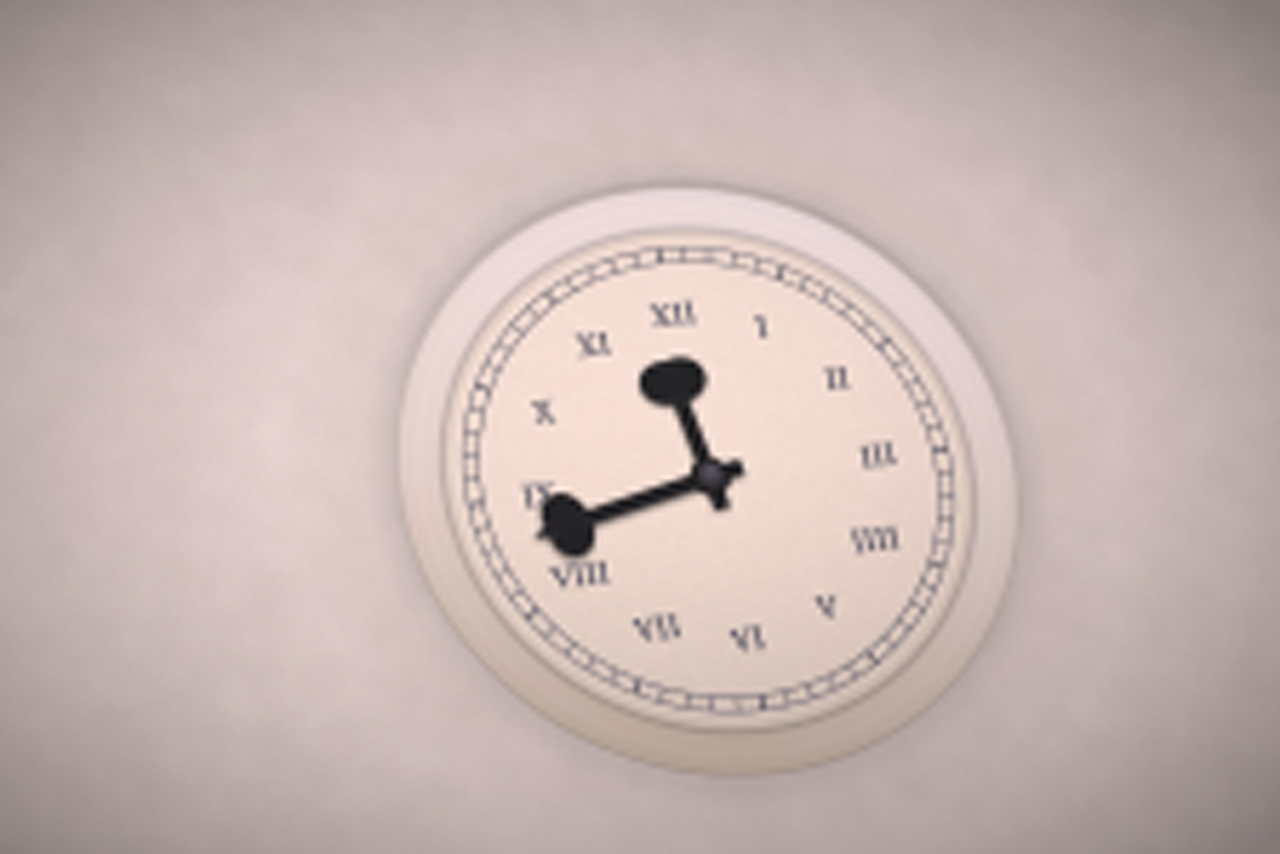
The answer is h=11 m=43
